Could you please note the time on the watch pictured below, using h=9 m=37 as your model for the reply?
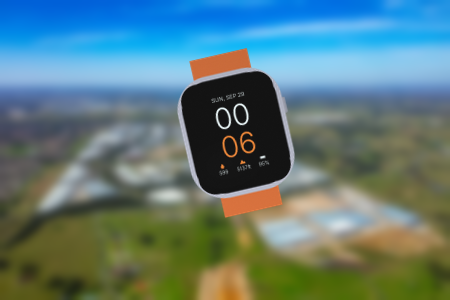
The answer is h=0 m=6
